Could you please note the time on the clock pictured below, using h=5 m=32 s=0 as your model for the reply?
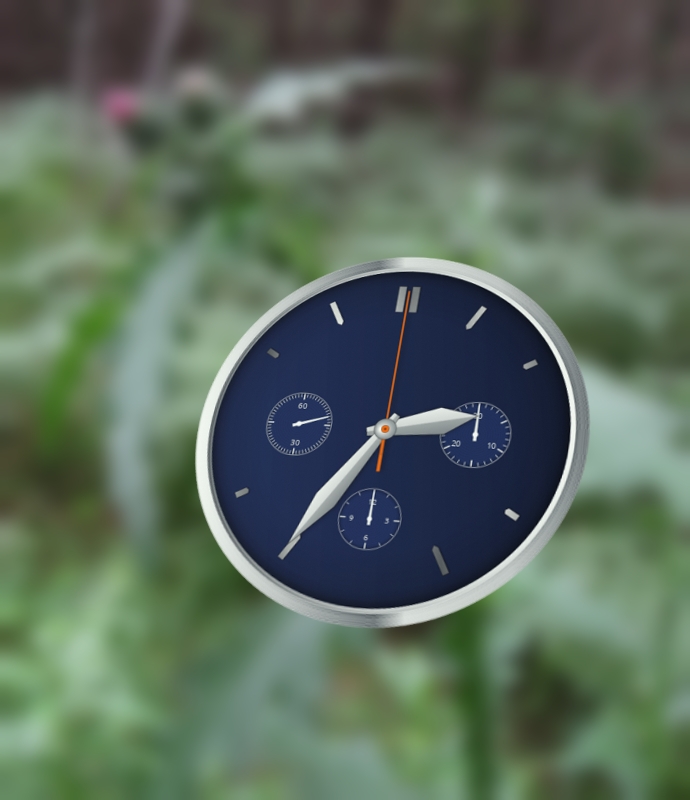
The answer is h=2 m=35 s=12
